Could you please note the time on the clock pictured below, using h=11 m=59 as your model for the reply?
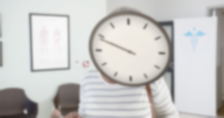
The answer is h=9 m=49
